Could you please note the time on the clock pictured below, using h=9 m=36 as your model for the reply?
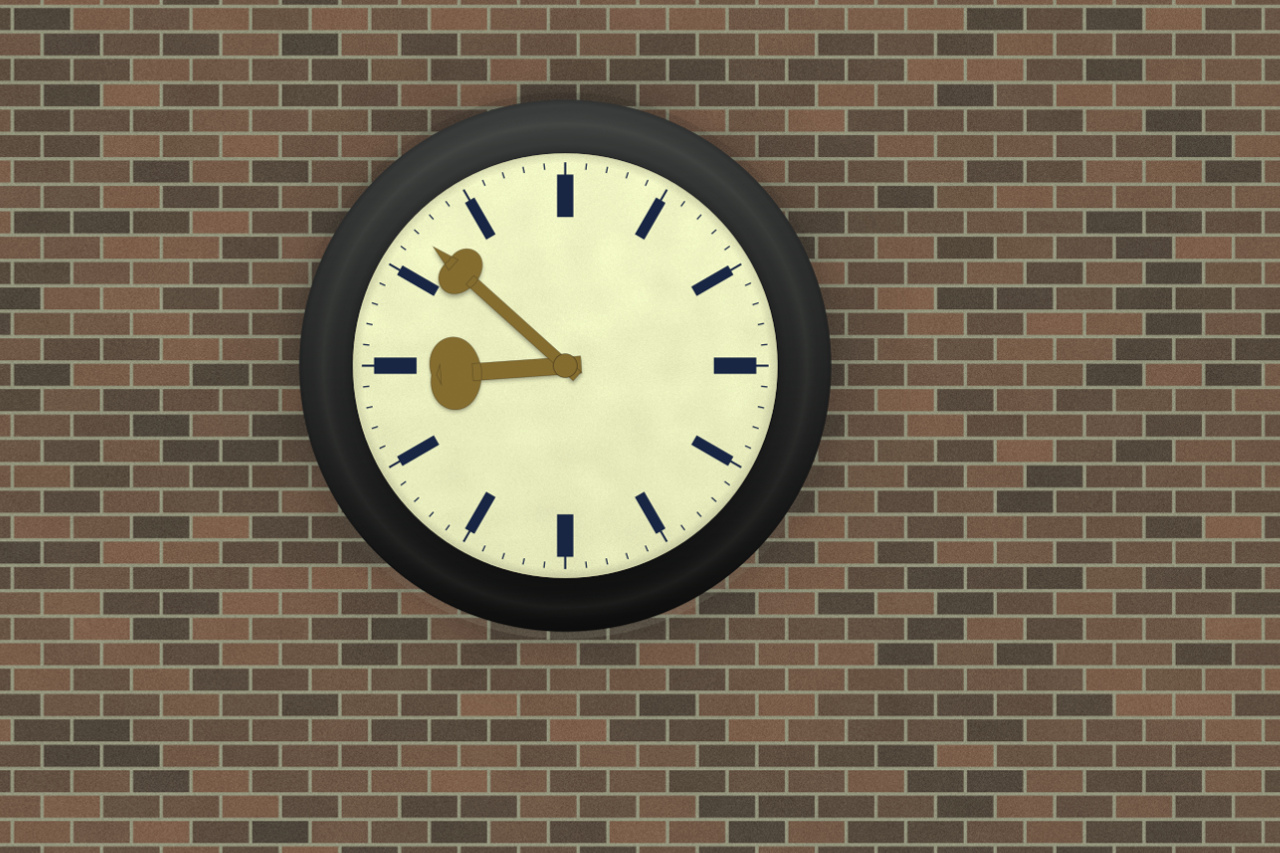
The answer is h=8 m=52
